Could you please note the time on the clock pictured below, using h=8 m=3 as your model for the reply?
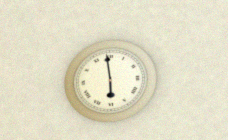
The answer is h=5 m=59
